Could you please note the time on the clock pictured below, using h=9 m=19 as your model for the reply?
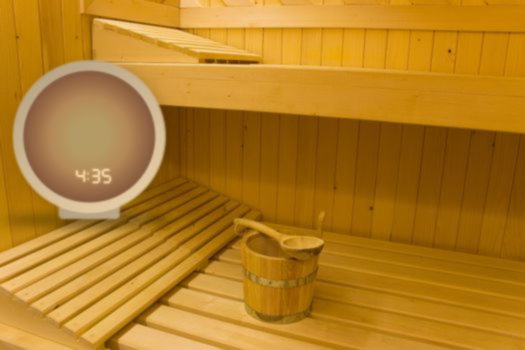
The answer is h=4 m=35
